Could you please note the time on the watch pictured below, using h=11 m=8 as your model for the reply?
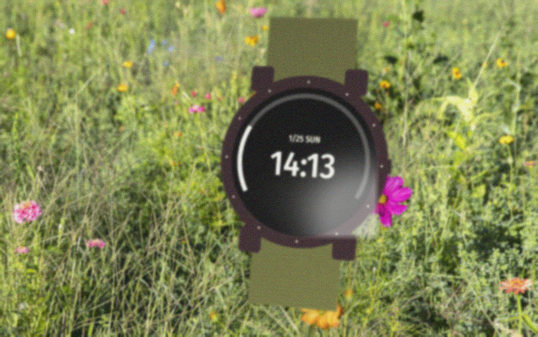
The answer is h=14 m=13
